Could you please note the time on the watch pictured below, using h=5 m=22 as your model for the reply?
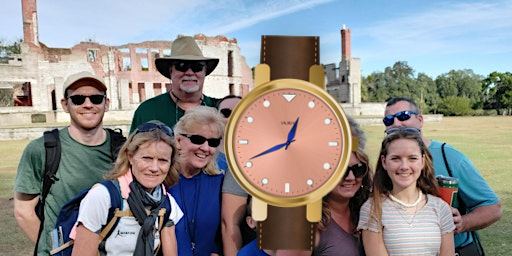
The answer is h=12 m=41
